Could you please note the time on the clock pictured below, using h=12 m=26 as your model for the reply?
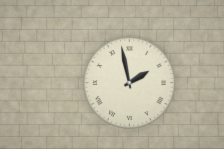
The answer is h=1 m=58
